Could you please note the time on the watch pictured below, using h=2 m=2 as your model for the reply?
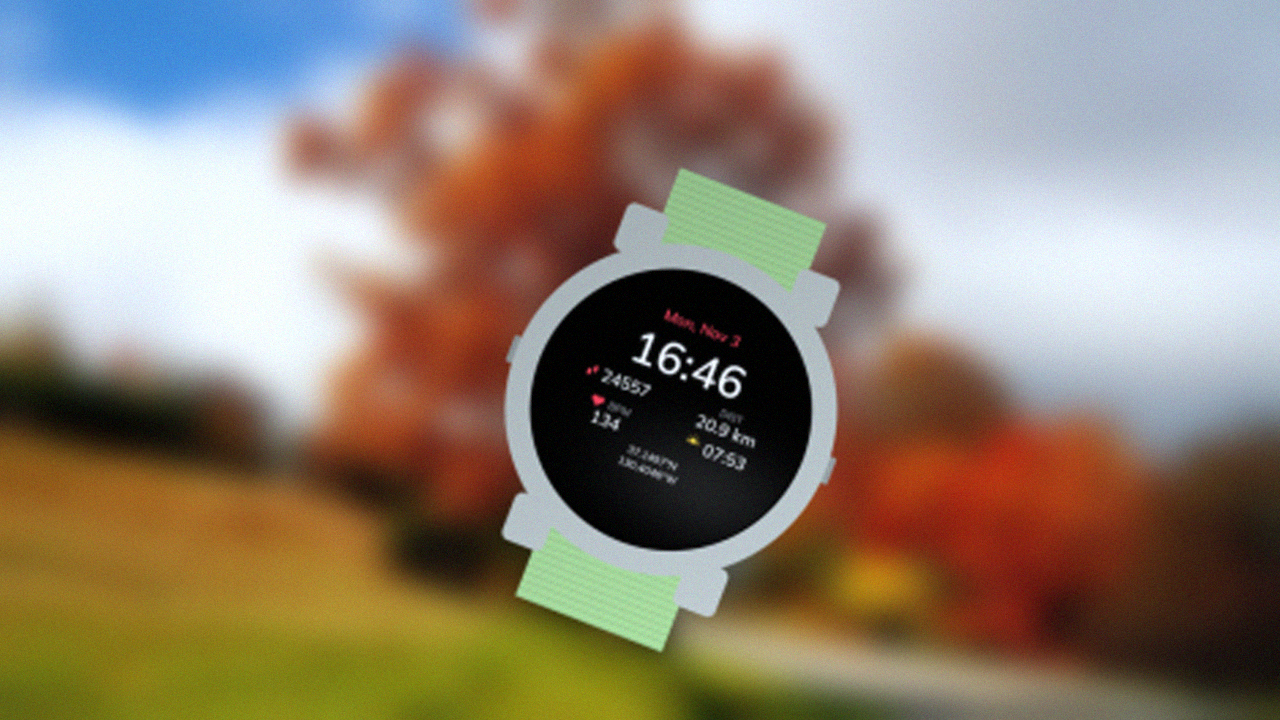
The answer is h=16 m=46
